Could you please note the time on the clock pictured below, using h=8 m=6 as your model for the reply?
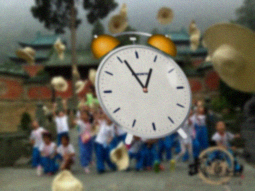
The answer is h=12 m=56
